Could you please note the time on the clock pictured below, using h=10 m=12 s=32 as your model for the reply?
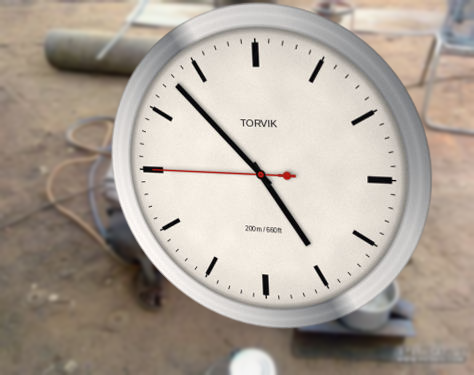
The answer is h=4 m=52 s=45
